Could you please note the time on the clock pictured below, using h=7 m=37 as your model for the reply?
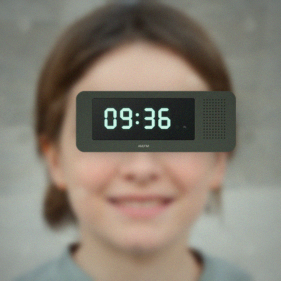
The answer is h=9 m=36
